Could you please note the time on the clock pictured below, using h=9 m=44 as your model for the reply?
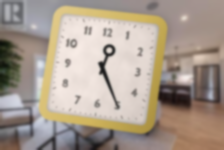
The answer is h=12 m=25
